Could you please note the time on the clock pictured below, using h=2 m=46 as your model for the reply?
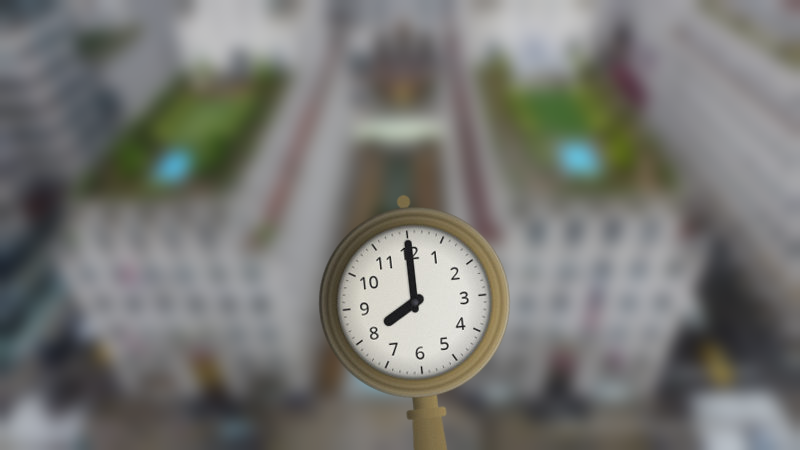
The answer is h=8 m=0
